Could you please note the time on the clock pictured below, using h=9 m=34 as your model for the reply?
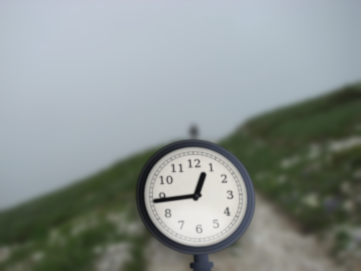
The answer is h=12 m=44
